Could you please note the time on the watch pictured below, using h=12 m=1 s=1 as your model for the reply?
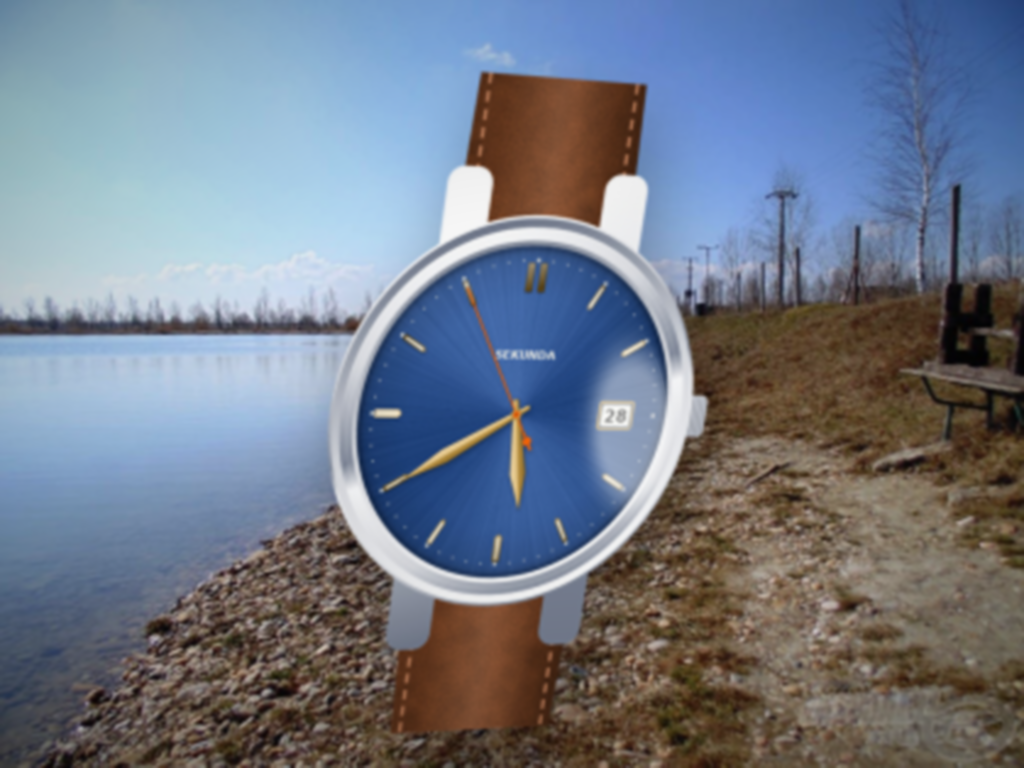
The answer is h=5 m=39 s=55
